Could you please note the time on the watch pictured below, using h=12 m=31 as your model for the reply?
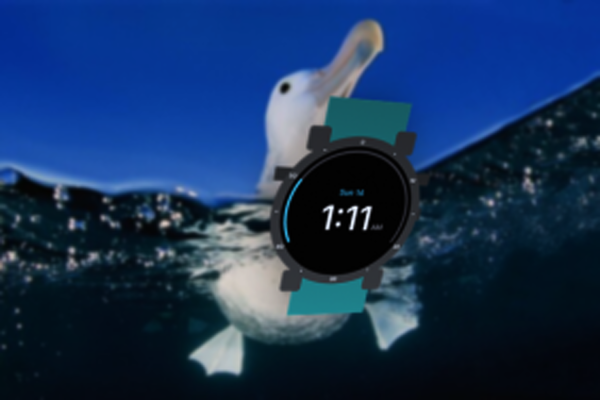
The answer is h=1 m=11
